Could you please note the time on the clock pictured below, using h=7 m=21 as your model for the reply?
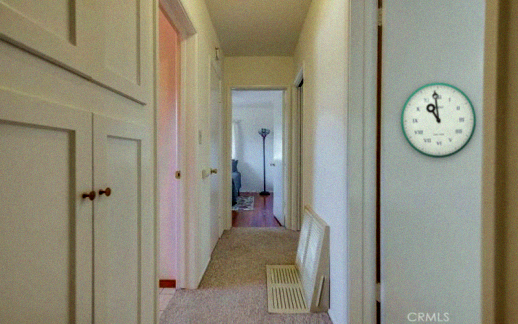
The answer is h=10 m=59
